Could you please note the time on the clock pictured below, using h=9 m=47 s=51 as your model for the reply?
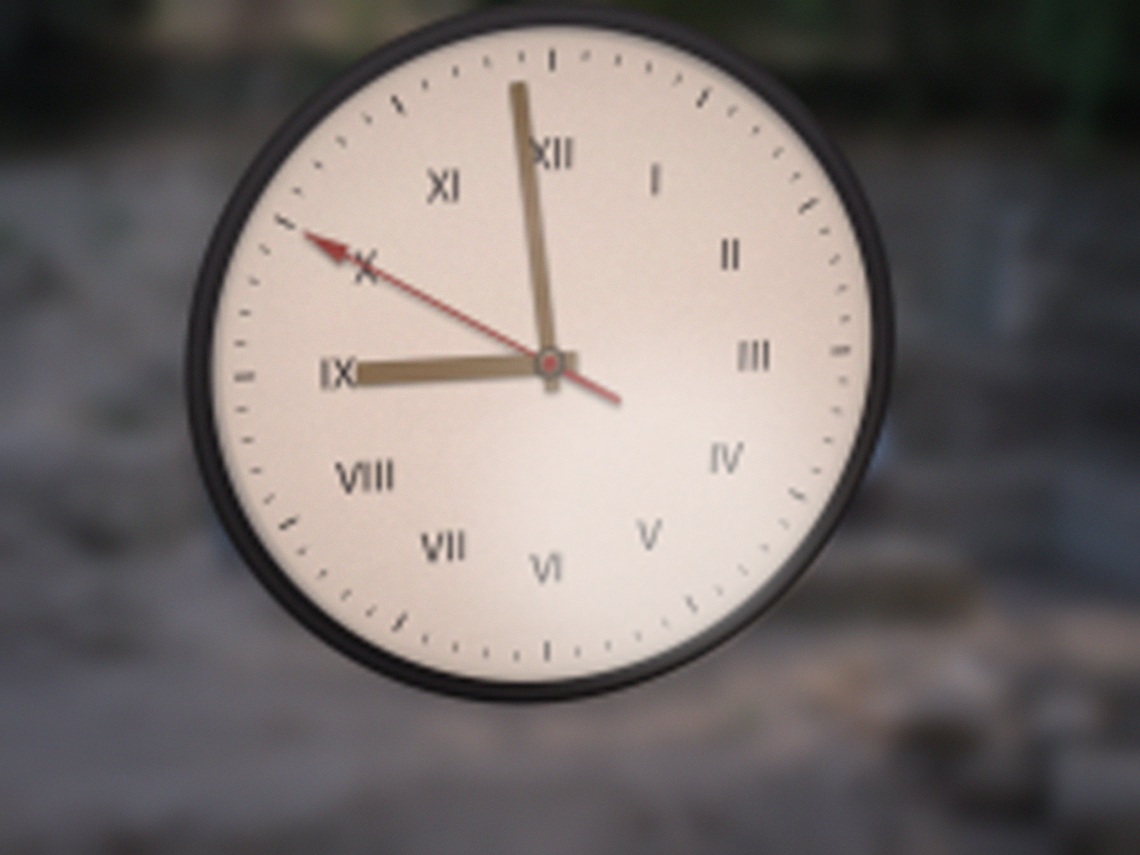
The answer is h=8 m=58 s=50
